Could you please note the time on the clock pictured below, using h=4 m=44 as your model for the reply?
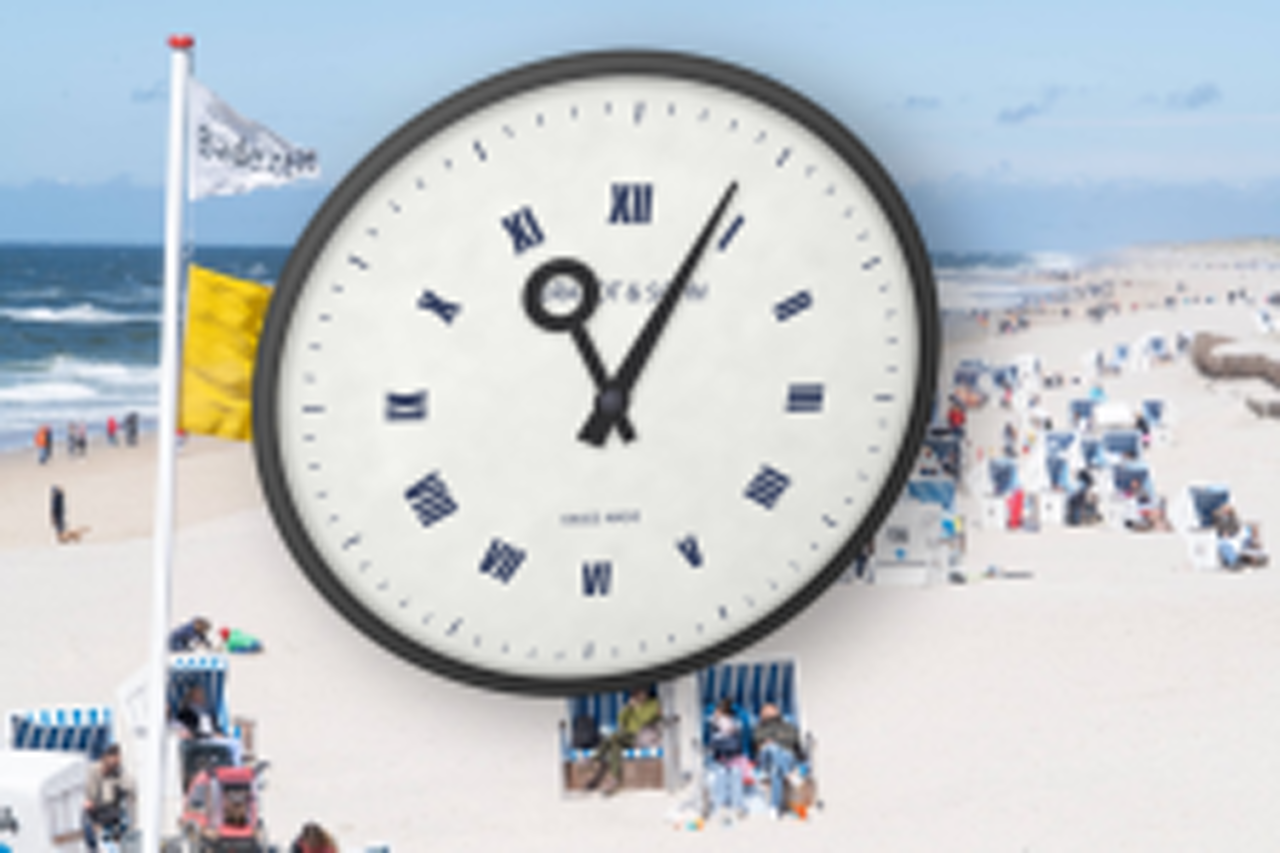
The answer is h=11 m=4
